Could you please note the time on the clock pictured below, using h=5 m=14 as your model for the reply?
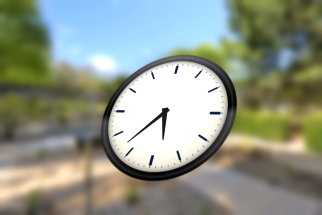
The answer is h=5 m=37
